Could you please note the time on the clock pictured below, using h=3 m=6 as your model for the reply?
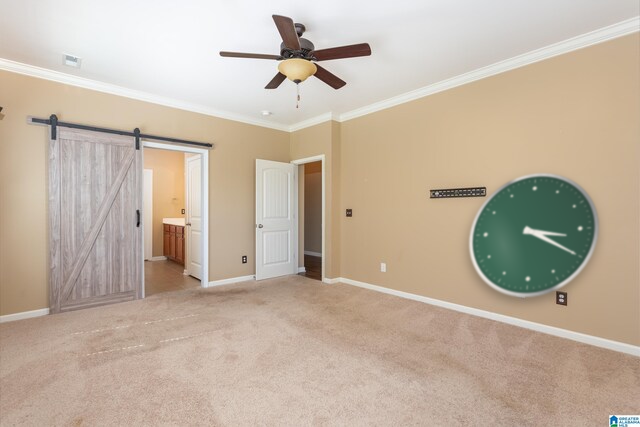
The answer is h=3 m=20
